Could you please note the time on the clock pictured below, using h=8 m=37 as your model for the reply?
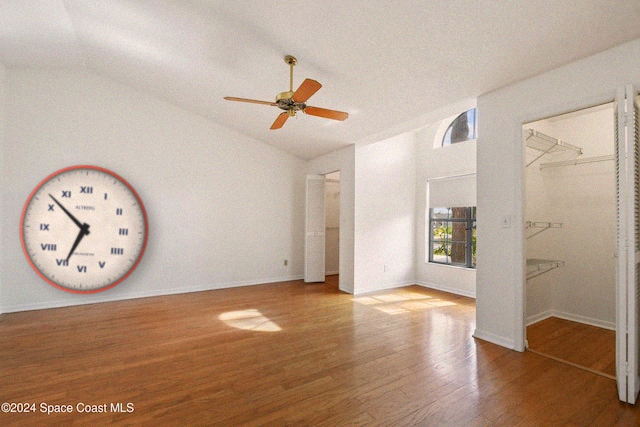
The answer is h=6 m=52
